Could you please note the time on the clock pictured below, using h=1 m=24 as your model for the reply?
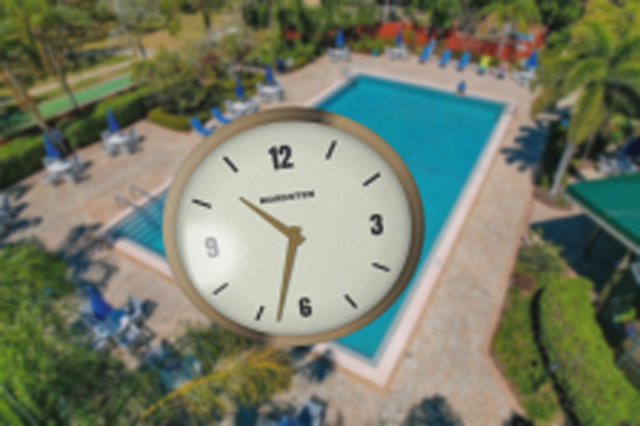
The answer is h=10 m=33
